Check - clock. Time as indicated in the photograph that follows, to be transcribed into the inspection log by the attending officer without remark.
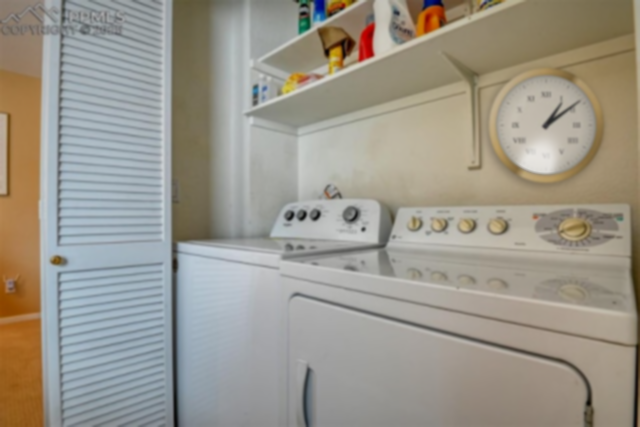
1:09
